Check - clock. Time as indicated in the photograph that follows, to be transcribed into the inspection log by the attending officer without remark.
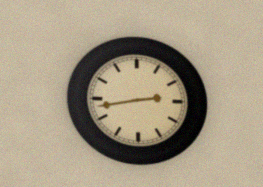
2:43
